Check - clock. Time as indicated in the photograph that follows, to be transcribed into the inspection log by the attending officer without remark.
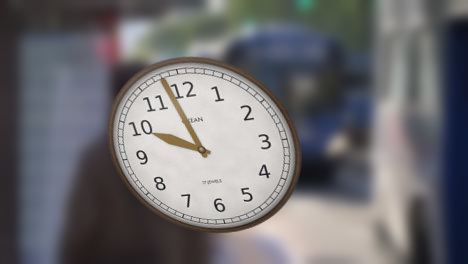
9:58
